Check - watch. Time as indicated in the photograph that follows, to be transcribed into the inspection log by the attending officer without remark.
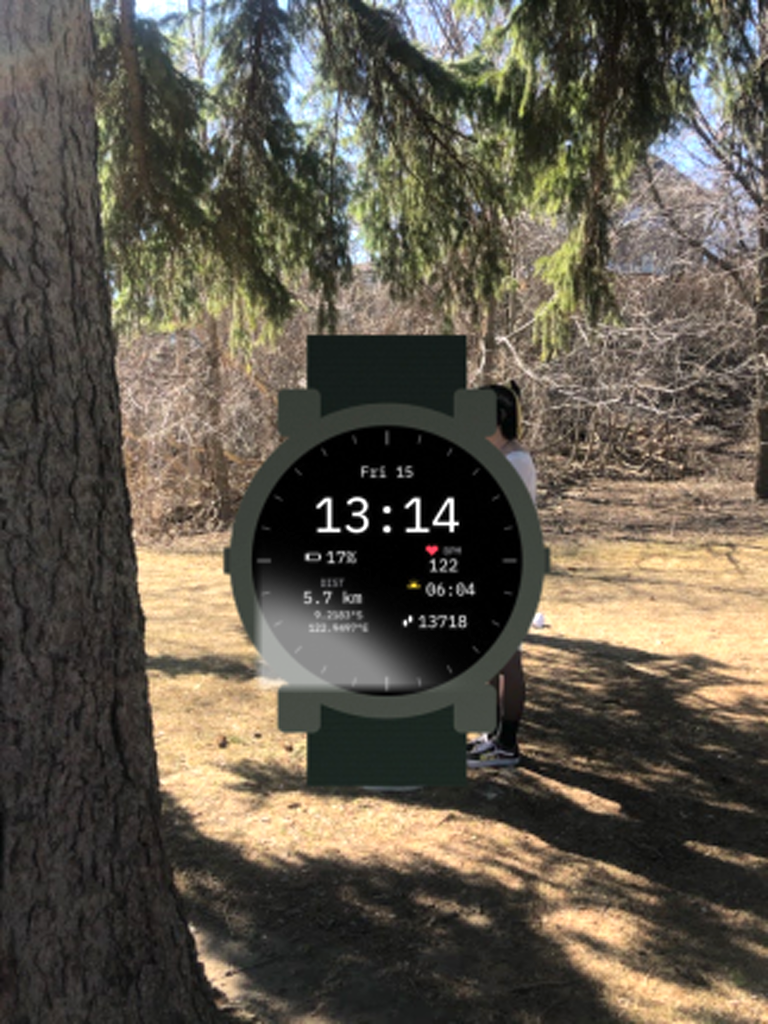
13:14
